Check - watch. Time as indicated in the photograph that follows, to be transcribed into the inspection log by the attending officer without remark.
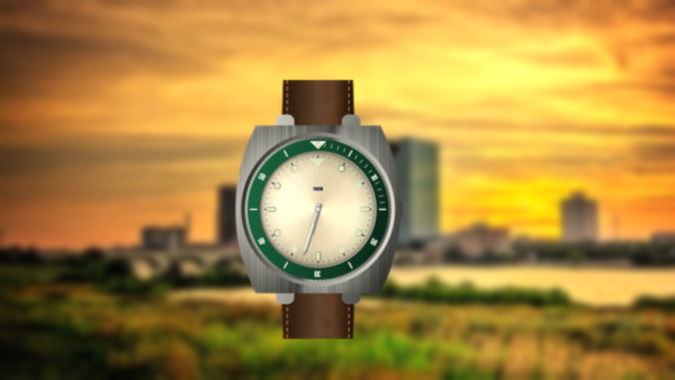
6:33
